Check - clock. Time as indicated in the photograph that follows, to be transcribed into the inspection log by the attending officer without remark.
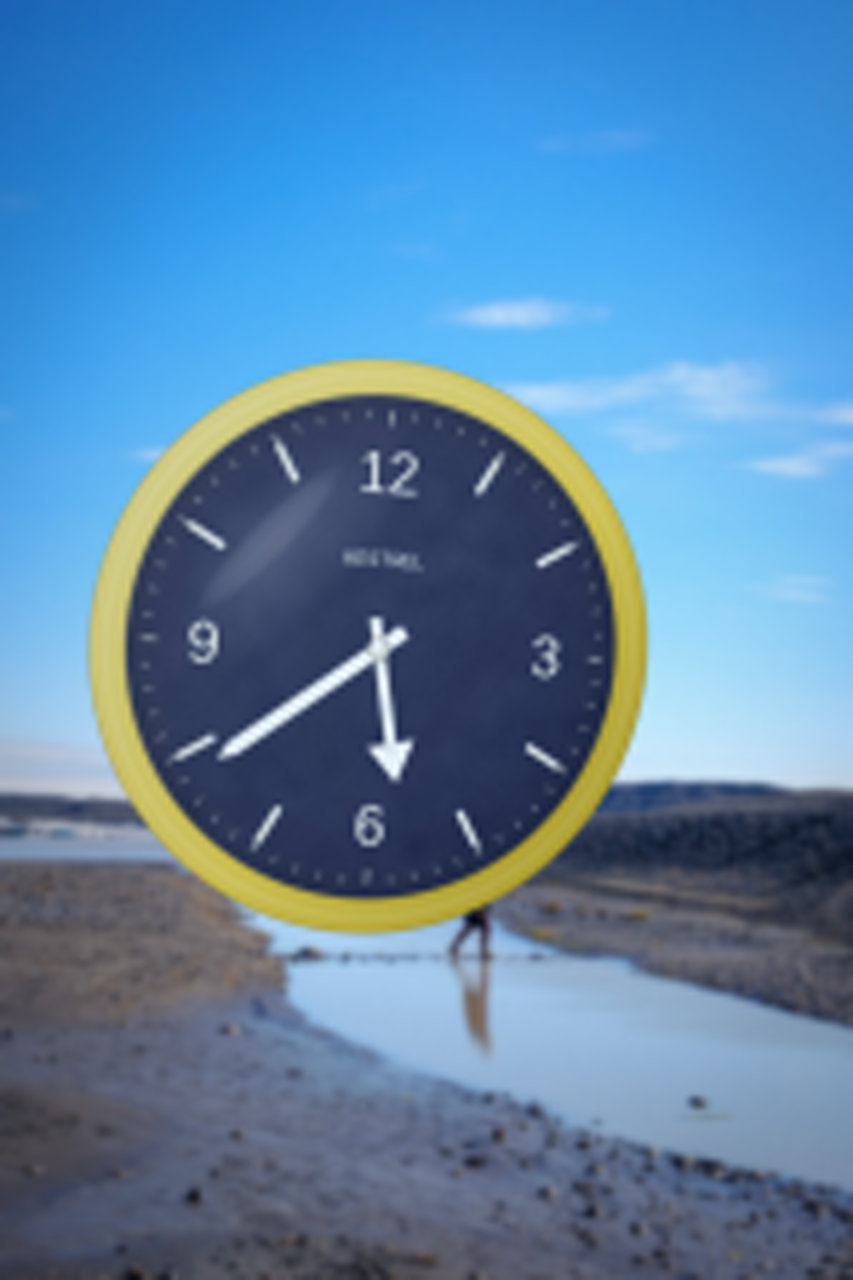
5:39
